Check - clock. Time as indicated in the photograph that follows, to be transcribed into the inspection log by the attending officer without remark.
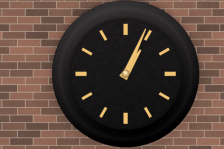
1:04
